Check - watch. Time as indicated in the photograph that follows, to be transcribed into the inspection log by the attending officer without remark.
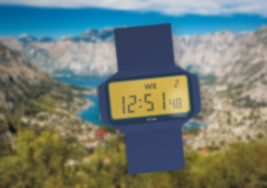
12:51:48
